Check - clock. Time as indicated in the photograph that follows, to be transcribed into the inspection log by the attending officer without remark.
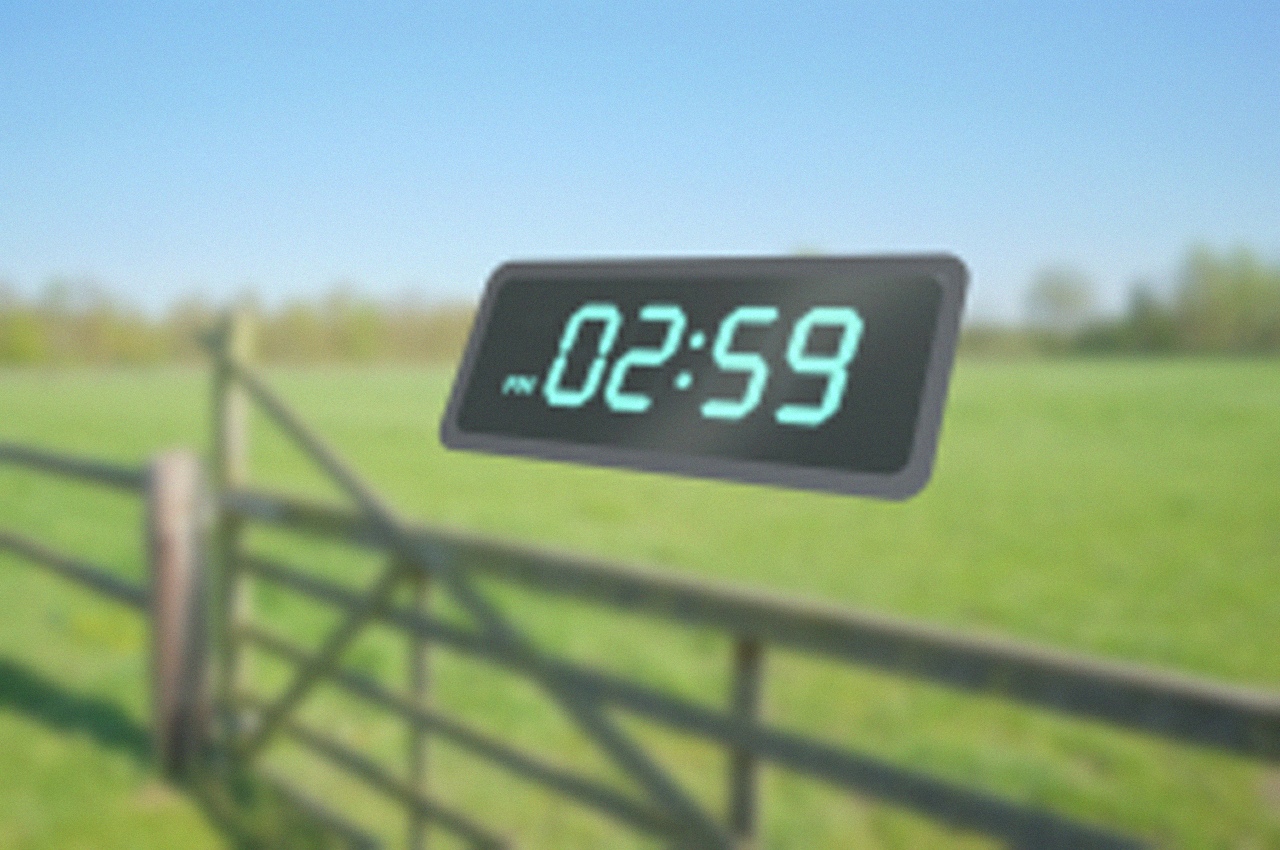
2:59
